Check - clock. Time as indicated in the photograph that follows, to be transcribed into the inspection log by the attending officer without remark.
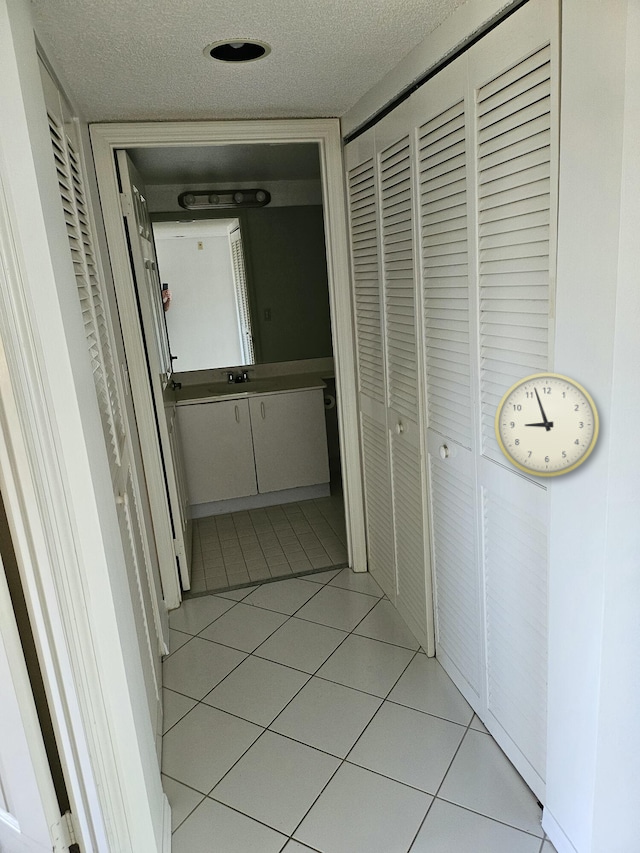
8:57
